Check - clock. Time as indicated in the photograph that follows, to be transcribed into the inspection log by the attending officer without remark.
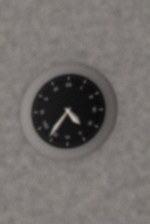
4:36
